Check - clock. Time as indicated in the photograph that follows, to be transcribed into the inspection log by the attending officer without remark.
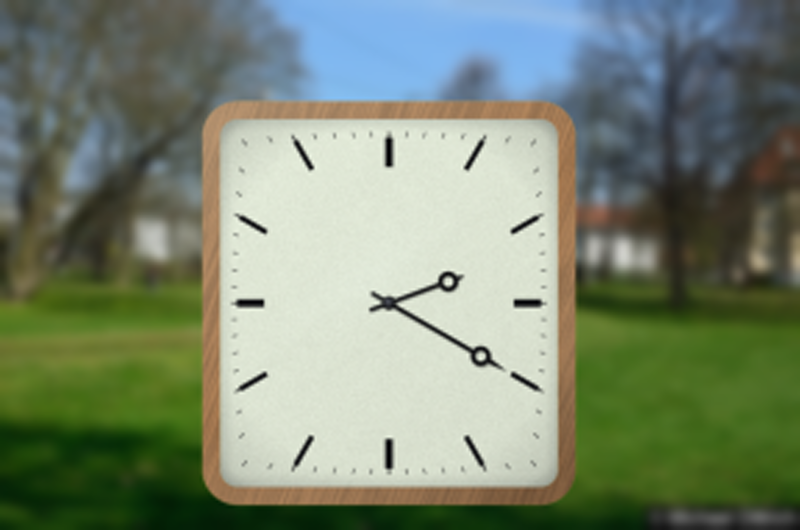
2:20
